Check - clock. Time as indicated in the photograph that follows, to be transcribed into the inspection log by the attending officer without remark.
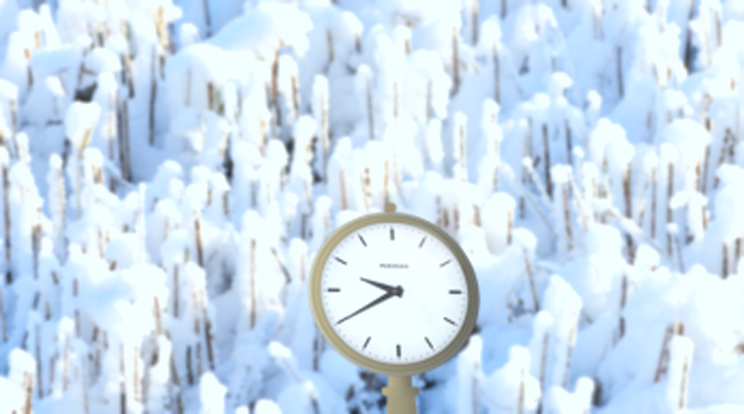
9:40
